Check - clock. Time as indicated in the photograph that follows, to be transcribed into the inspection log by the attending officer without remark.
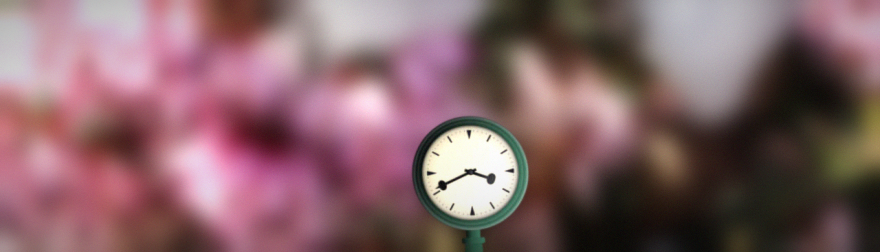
3:41
